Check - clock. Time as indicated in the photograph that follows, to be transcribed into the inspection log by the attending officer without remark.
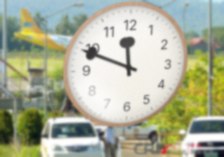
11:49
